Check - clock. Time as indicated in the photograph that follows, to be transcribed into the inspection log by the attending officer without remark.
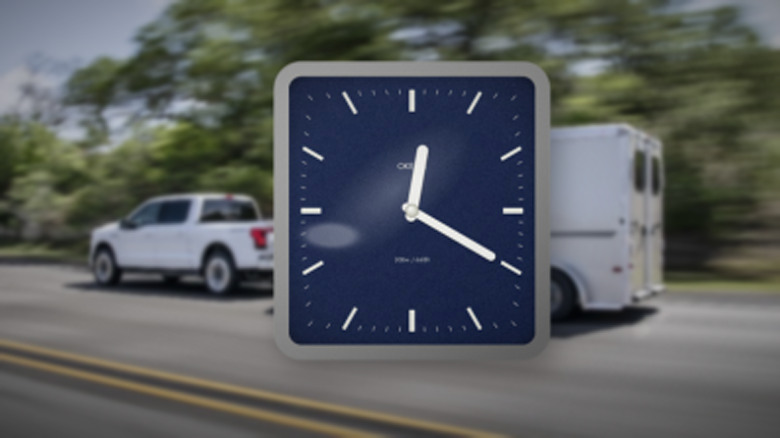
12:20
